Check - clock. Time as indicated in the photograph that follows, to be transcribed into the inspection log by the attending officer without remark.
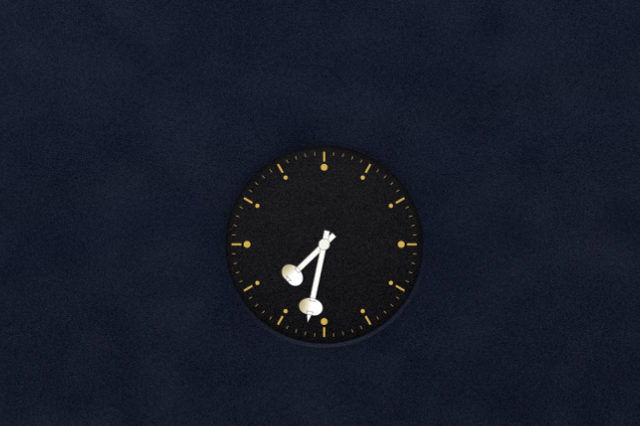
7:32
